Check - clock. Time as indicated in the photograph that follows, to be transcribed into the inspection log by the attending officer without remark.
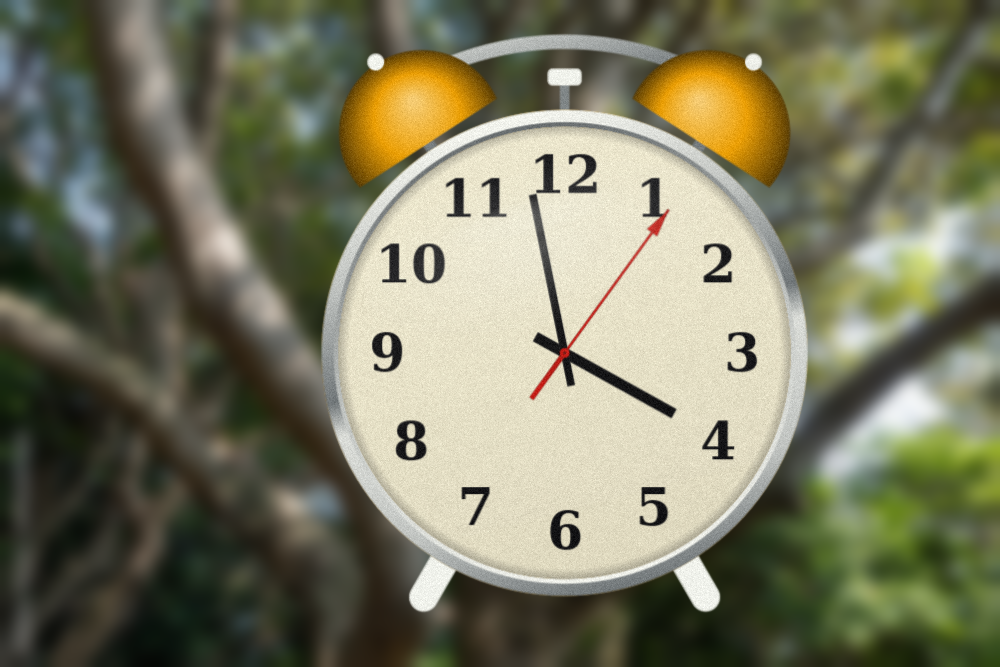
3:58:06
